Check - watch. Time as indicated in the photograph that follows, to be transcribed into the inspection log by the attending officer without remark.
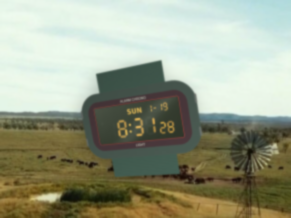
8:31:28
